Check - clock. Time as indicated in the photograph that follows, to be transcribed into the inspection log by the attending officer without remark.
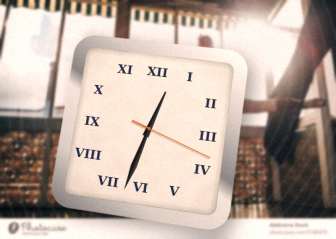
12:32:18
